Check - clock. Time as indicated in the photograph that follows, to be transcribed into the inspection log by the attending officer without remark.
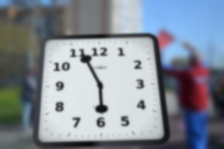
5:56
